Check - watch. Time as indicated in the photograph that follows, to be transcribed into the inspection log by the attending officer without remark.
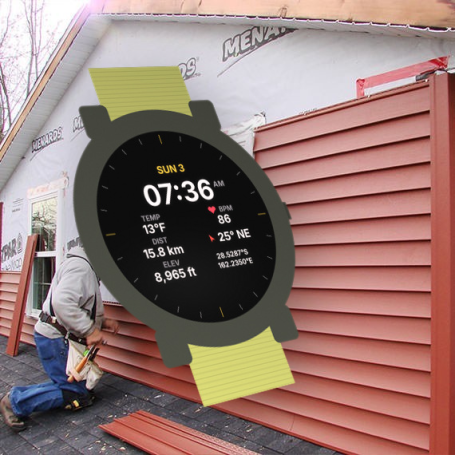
7:36
